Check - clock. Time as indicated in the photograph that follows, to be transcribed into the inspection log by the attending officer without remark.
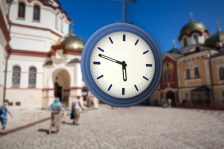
5:48
